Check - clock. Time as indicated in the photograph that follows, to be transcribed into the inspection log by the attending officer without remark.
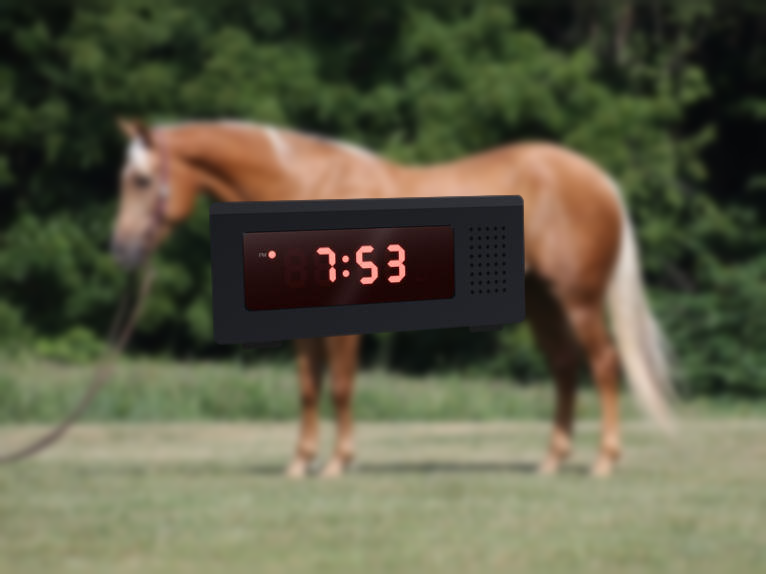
7:53
